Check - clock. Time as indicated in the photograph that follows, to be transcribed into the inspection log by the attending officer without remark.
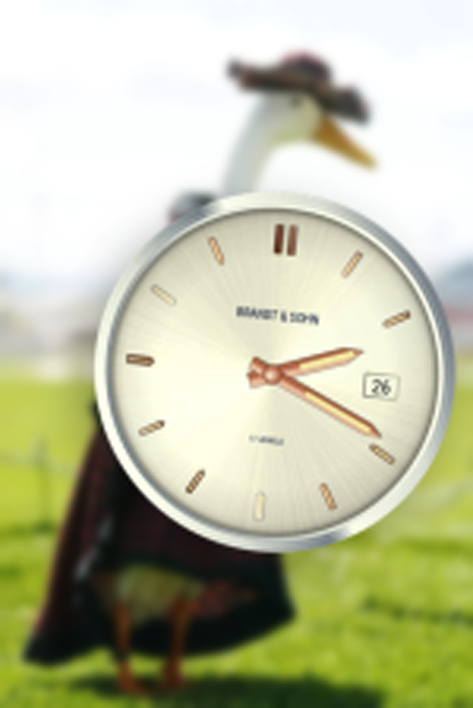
2:19
